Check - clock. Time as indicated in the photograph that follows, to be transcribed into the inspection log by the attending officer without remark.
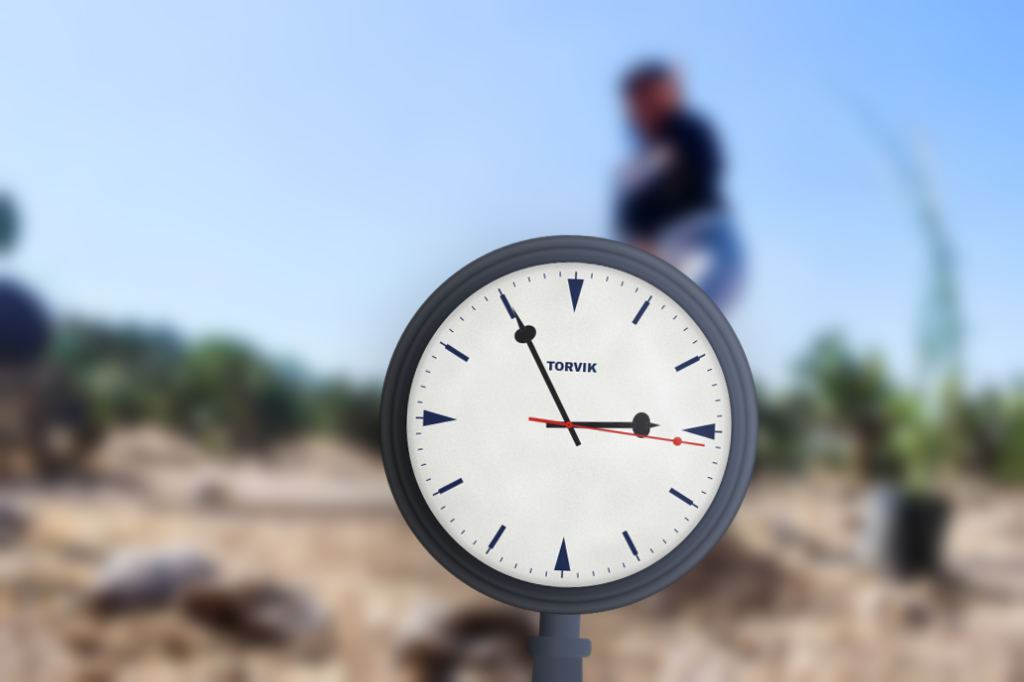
2:55:16
